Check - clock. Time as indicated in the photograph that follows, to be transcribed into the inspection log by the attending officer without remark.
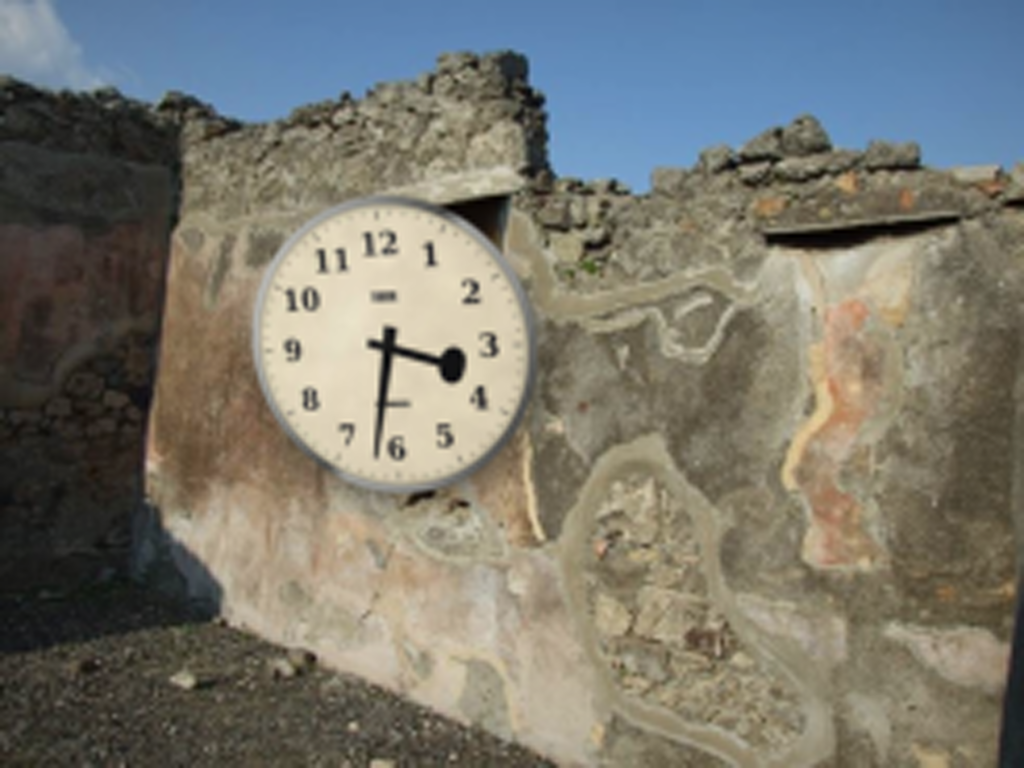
3:32
